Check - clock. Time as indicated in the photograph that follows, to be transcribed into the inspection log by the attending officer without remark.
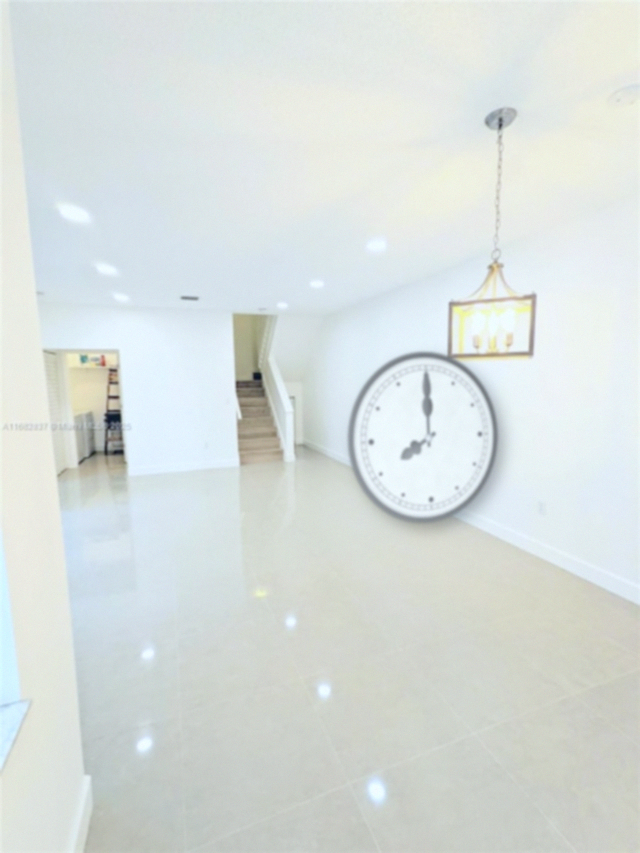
8:00
